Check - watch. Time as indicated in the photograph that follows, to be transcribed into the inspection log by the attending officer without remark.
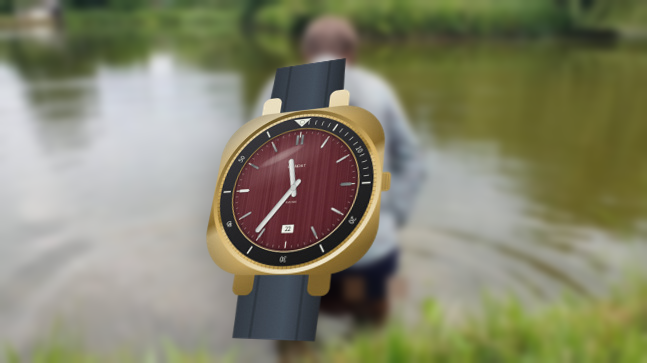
11:36
